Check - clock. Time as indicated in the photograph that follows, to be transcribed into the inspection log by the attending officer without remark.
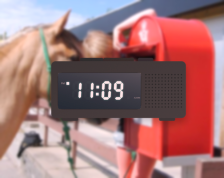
11:09
